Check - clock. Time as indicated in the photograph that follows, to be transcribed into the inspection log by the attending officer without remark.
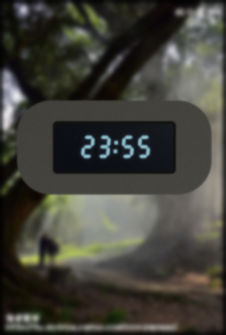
23:55
